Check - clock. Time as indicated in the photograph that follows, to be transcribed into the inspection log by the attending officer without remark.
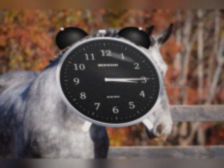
3:15
